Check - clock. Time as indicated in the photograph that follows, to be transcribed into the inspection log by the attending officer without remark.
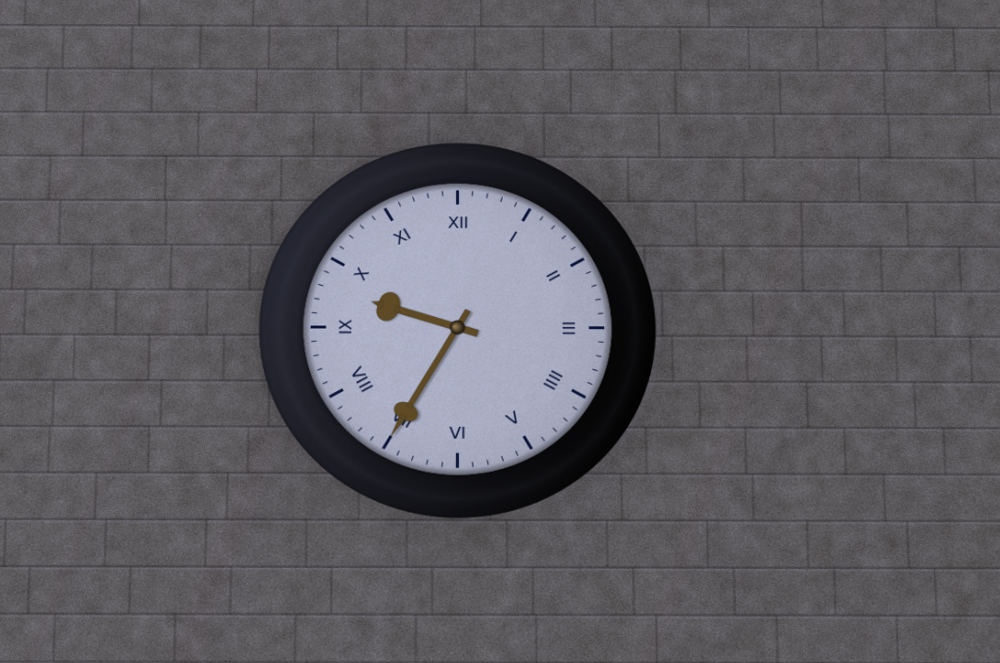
9:35
